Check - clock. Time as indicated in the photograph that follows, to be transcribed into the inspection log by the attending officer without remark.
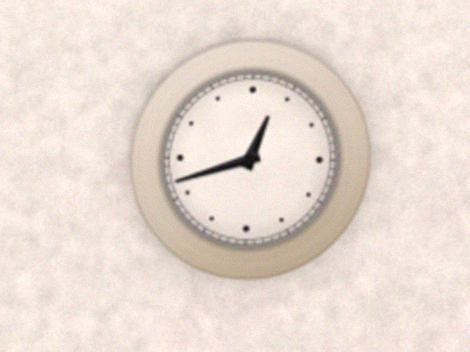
12:42
